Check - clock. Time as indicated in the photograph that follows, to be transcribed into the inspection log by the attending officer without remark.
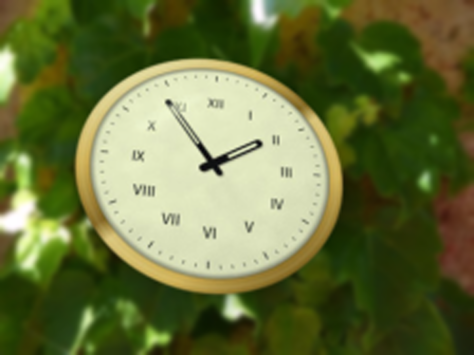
1:54
